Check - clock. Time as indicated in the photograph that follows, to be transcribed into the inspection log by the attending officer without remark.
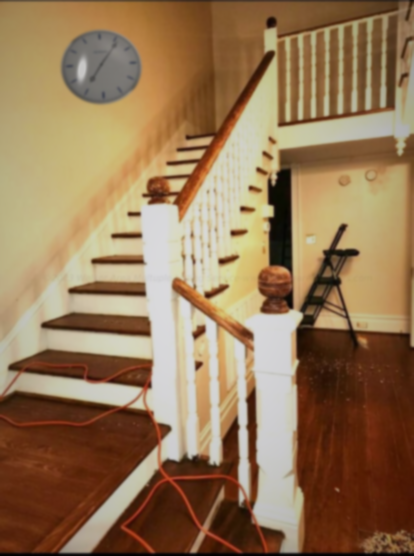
7:06
